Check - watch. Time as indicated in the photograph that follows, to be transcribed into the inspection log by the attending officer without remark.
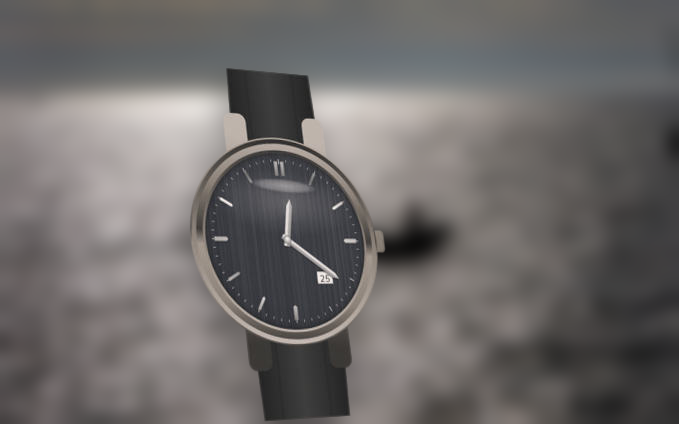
12:21
